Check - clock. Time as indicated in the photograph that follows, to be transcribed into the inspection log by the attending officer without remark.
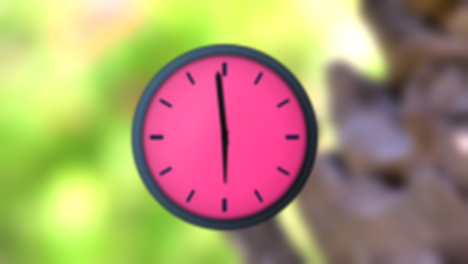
5:59
